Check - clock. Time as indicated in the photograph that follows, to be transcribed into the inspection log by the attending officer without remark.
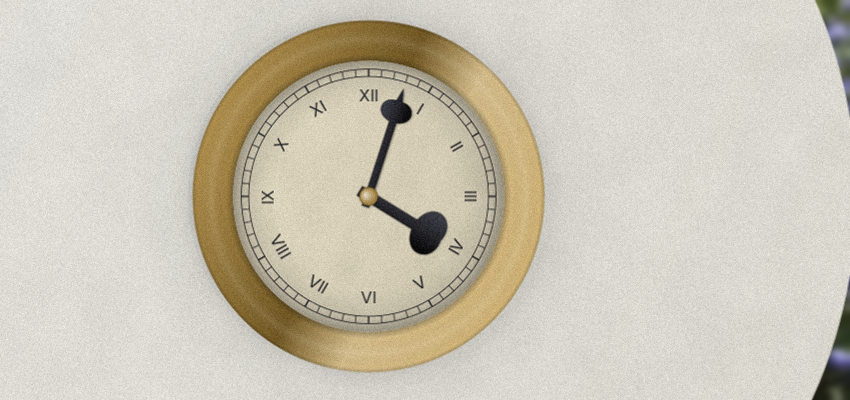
4:03
